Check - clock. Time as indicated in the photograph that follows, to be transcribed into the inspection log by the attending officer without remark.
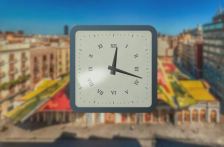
12:18
